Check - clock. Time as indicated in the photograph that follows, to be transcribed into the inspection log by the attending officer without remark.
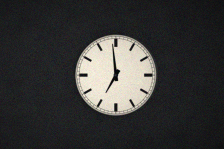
6:59
